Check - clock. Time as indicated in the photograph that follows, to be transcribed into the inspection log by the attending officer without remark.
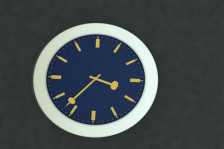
3:37
